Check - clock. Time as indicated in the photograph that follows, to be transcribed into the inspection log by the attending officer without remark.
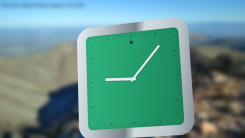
9:07
